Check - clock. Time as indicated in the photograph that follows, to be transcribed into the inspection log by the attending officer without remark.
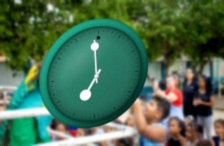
6:59
